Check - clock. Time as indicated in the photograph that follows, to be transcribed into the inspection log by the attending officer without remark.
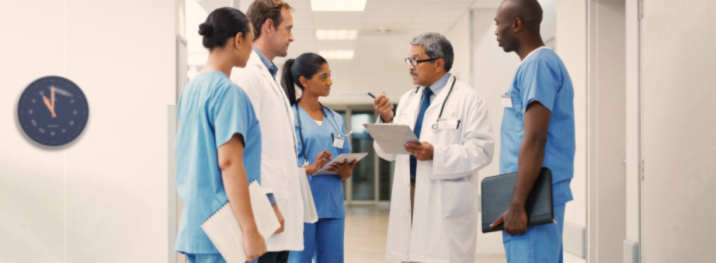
11:00
